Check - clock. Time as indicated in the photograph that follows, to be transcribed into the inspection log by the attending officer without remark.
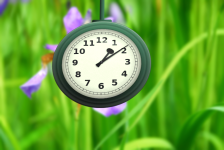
1:09
